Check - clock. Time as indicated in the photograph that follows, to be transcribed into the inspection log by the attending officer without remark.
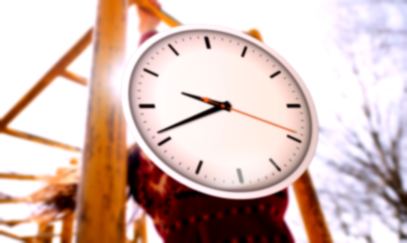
9:41:19
